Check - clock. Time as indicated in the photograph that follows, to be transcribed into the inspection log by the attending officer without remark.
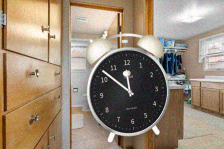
11:52
